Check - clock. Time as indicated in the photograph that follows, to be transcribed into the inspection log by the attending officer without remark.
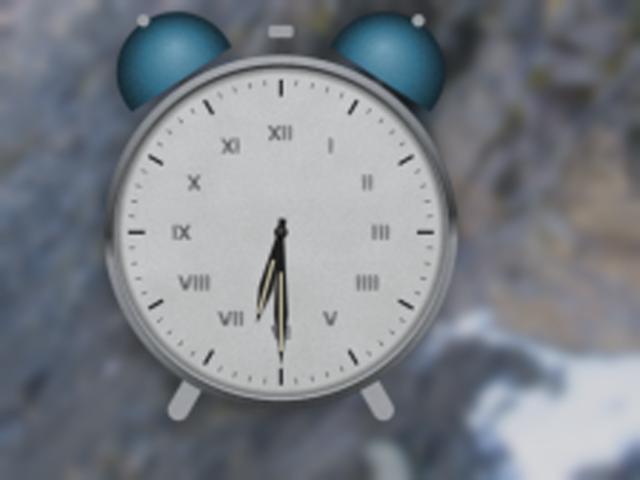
6:30
